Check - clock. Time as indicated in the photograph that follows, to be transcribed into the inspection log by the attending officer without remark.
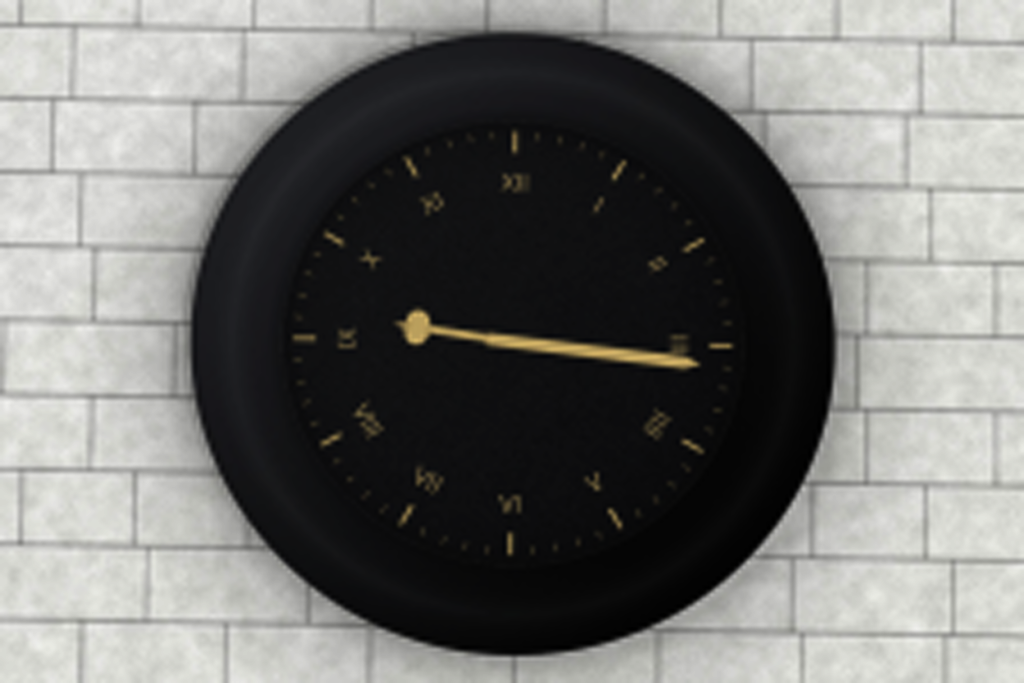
9:16
